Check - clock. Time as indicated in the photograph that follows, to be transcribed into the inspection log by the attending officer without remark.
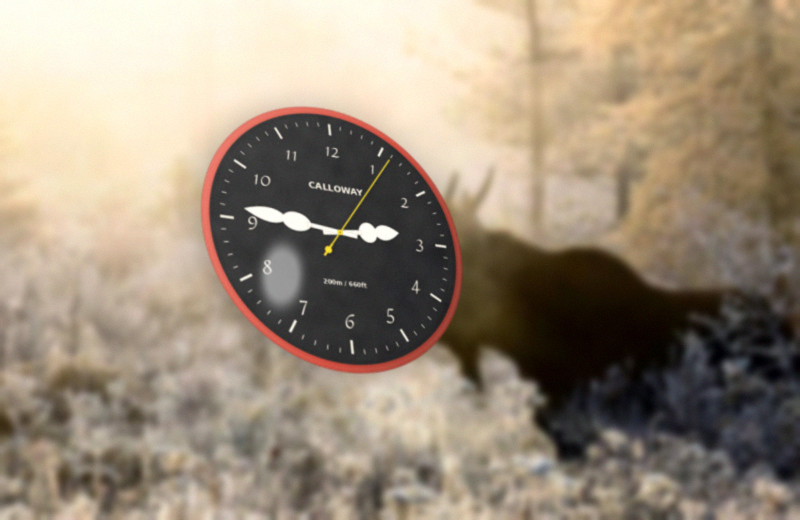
2:46:06
